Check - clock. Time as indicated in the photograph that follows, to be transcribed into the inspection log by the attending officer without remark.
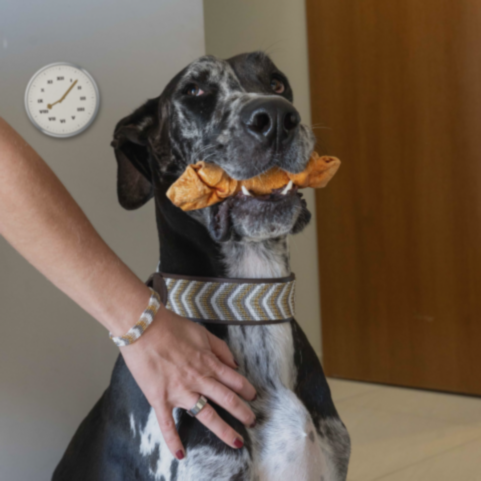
8:07
